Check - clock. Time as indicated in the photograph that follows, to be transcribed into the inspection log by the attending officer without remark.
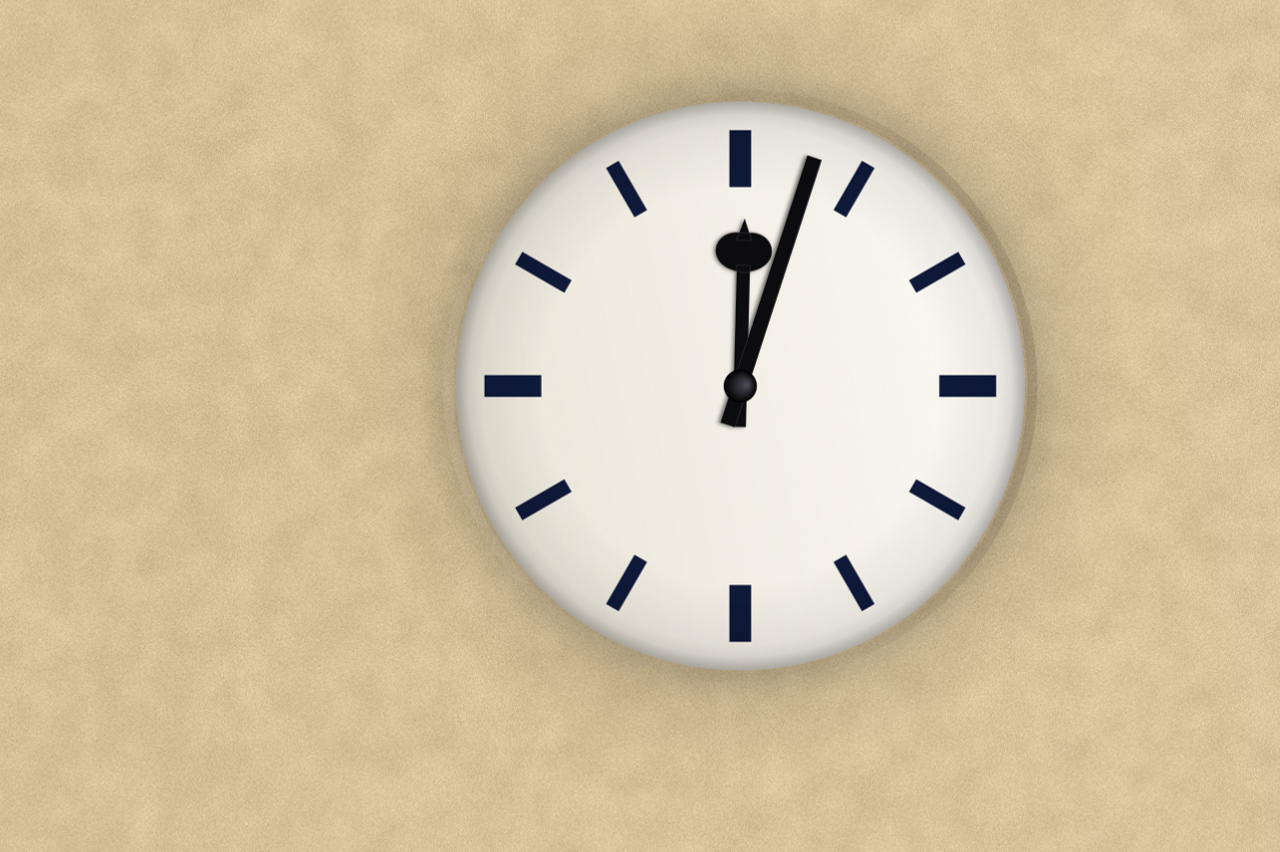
12:03
